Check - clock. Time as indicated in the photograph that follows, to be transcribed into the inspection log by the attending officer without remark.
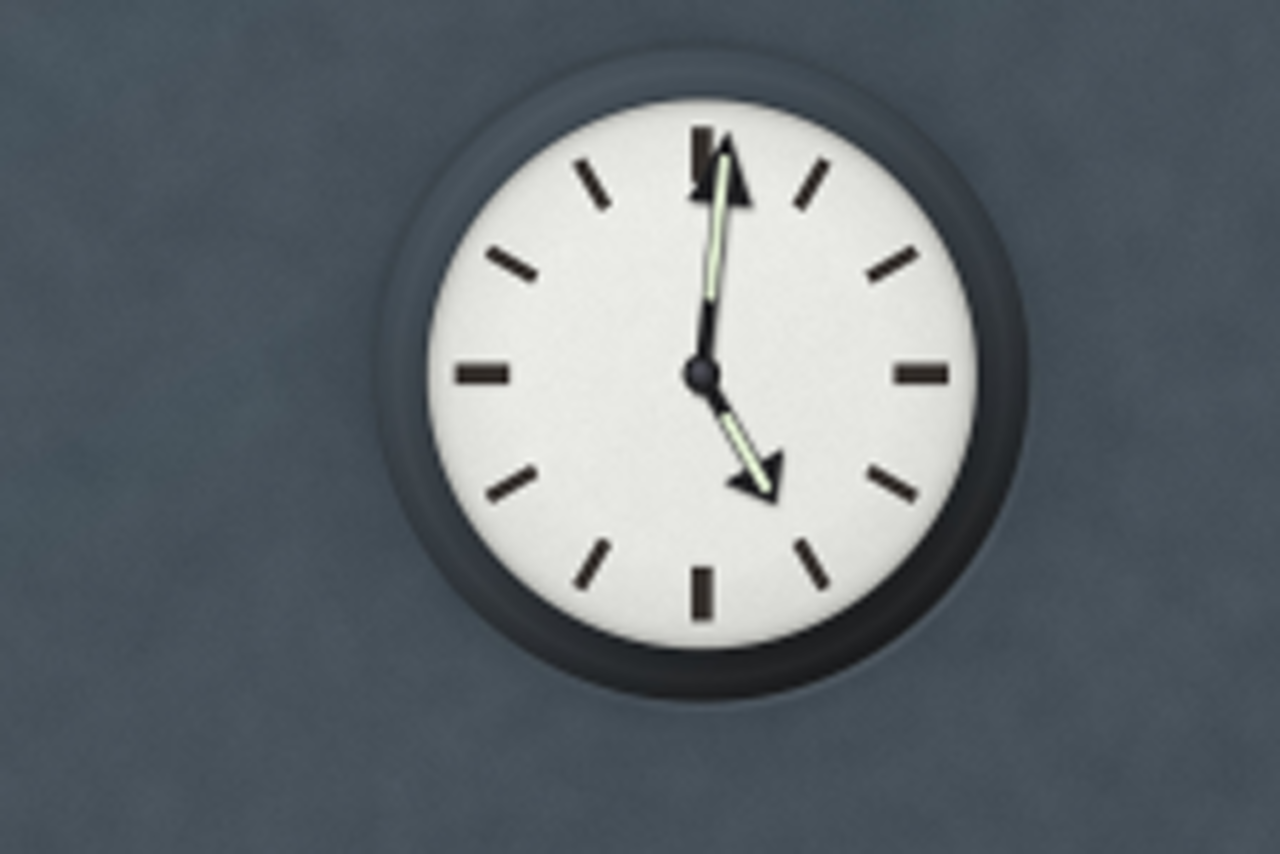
5:01
